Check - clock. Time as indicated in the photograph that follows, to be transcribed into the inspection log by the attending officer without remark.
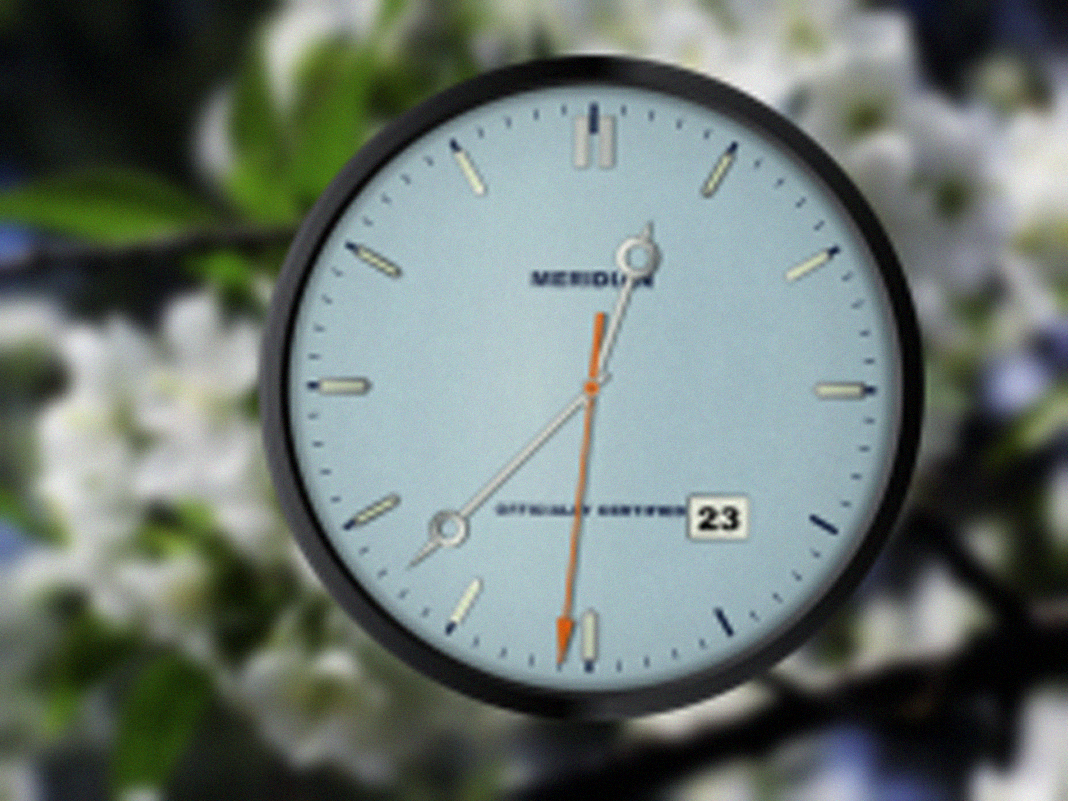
12:37:31
